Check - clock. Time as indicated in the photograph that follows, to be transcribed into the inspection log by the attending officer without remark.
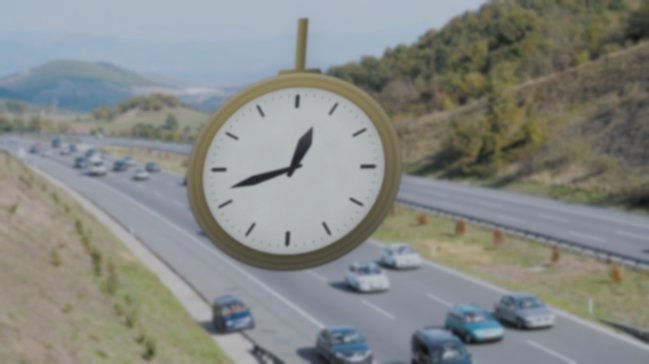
12:42
